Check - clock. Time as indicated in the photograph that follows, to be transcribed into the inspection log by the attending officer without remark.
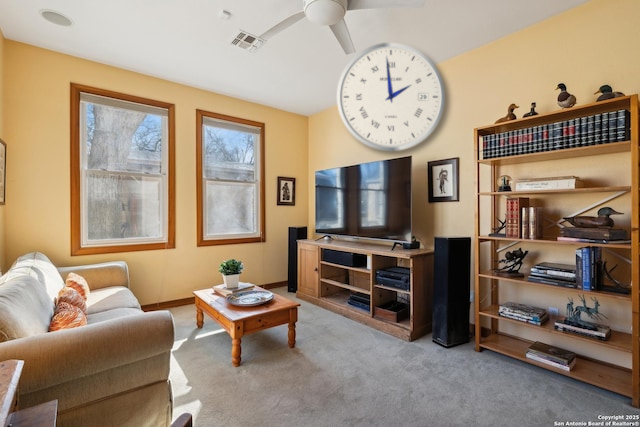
1:59
